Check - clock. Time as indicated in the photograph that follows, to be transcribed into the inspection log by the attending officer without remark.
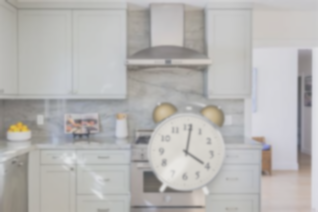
4:01
